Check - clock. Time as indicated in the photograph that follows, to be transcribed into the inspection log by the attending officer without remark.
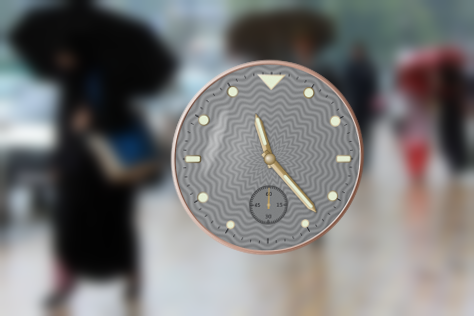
11:23
